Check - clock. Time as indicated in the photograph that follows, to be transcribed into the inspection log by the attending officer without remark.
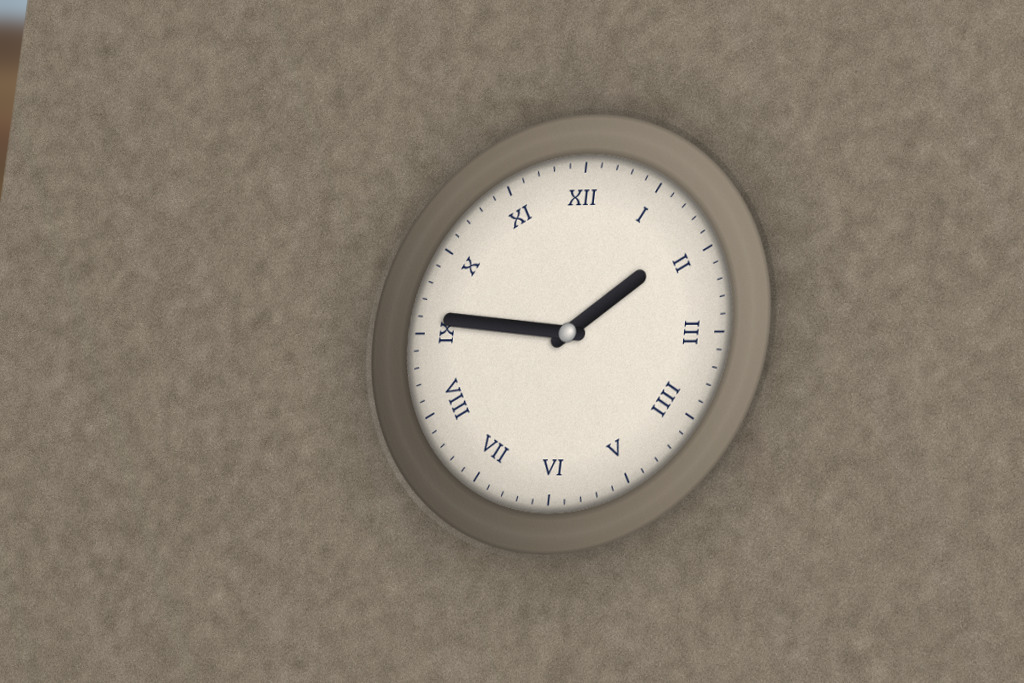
1:46
